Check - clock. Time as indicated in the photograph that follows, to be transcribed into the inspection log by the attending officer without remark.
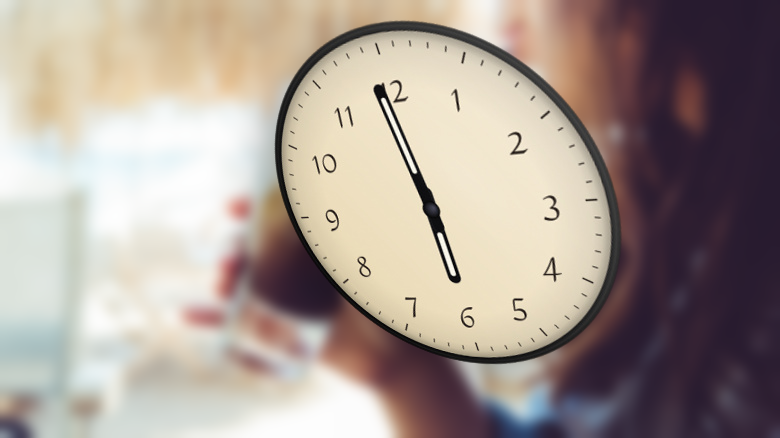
5:59
